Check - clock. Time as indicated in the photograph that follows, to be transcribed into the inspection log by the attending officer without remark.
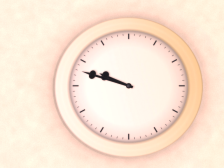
9:48
